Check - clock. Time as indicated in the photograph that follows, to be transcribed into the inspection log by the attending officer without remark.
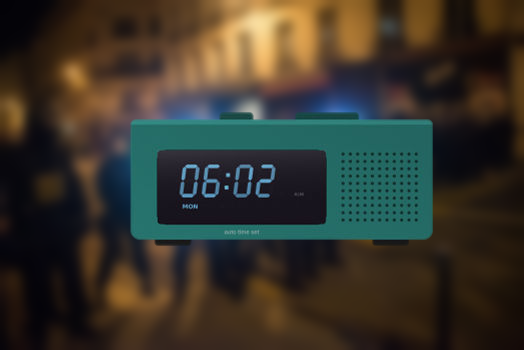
6:02
